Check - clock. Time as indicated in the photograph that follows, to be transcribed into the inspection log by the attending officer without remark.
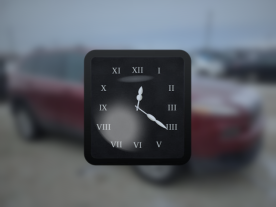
12:21
